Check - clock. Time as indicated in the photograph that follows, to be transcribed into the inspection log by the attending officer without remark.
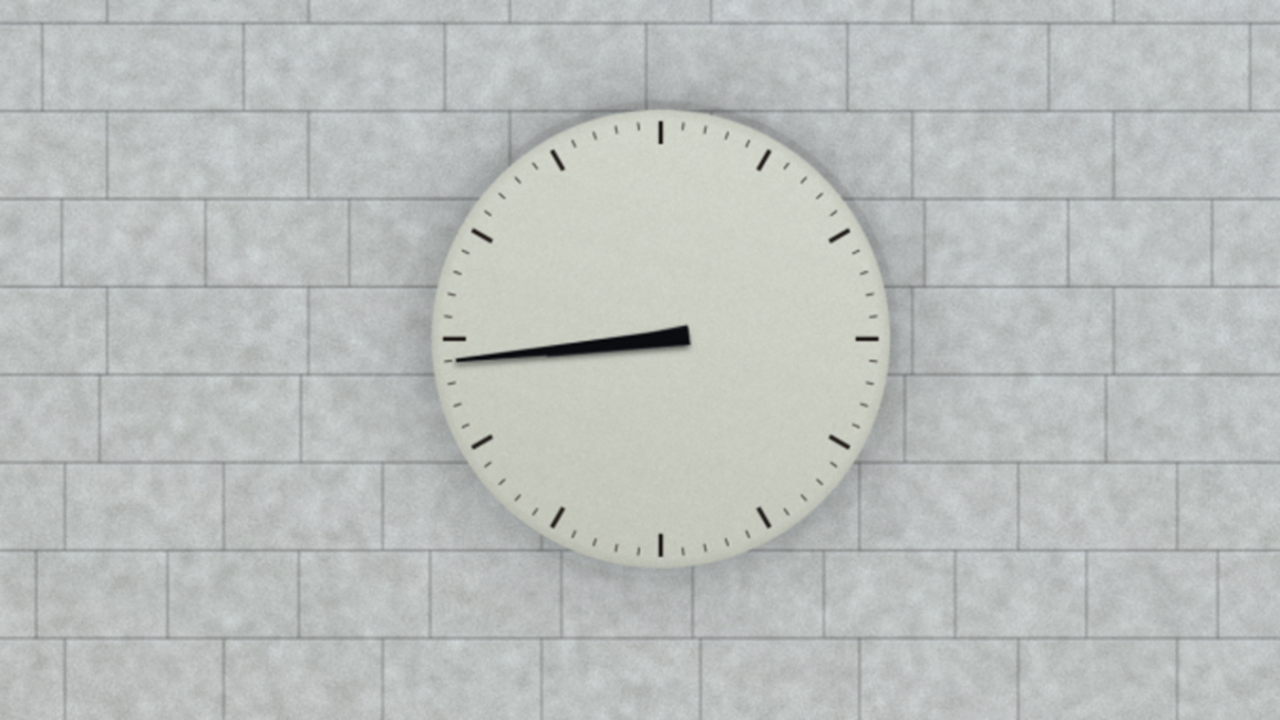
8:44
